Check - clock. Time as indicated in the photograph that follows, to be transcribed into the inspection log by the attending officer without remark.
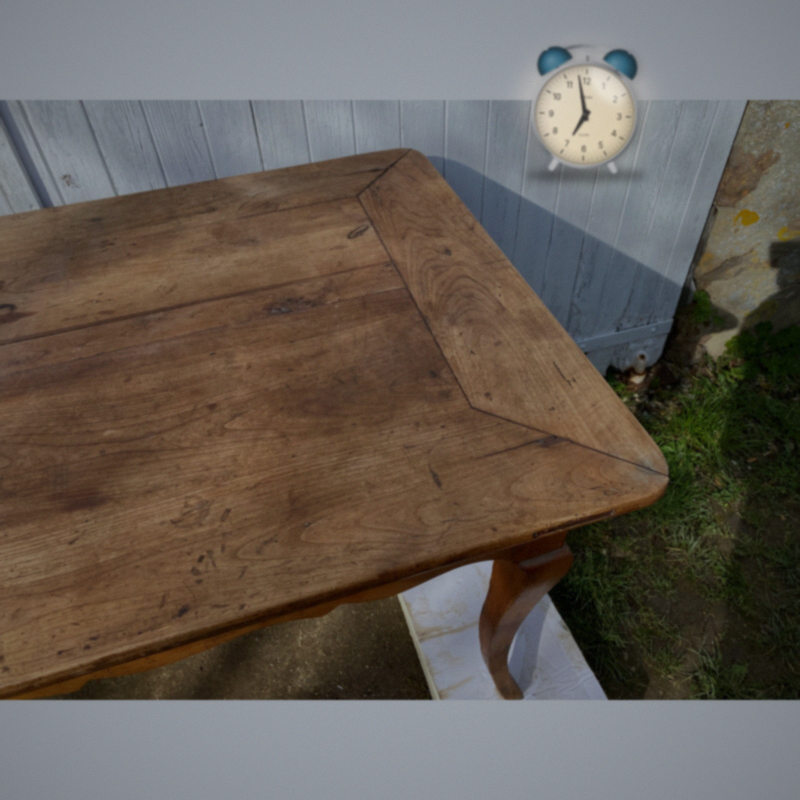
6:58
